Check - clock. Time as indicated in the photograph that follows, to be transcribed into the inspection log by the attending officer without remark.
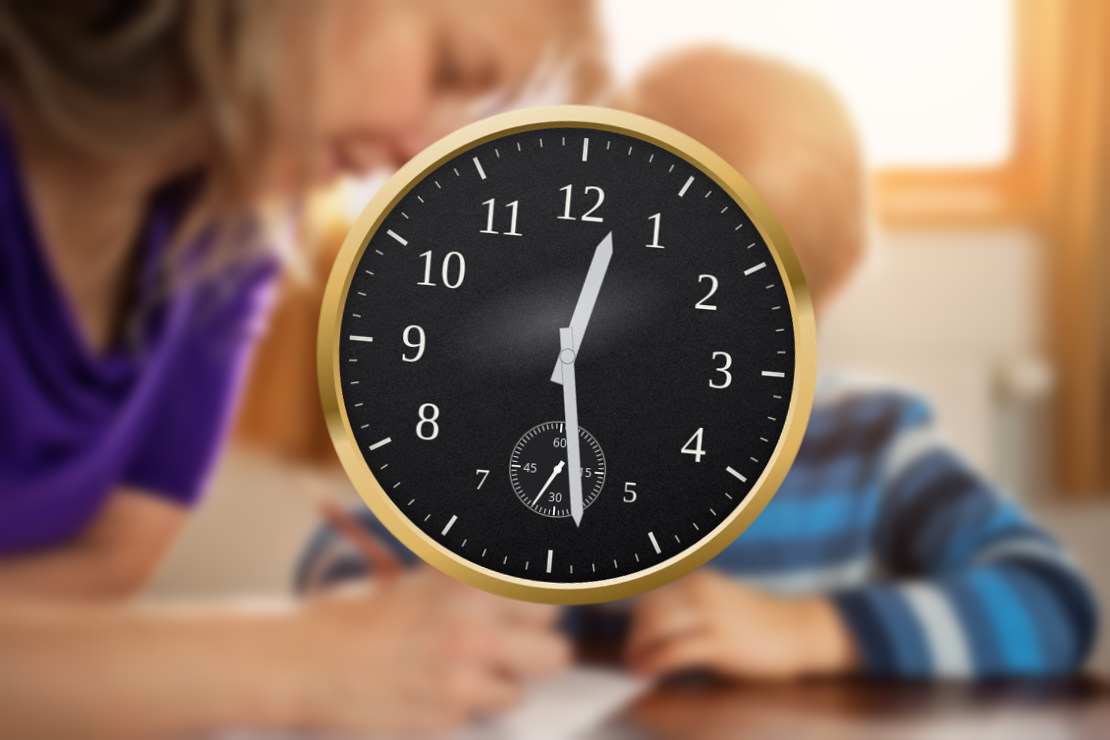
12:28:35
